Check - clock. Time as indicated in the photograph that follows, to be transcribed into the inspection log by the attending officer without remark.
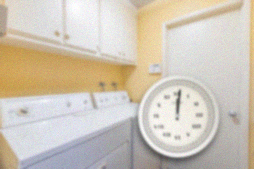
12:01
